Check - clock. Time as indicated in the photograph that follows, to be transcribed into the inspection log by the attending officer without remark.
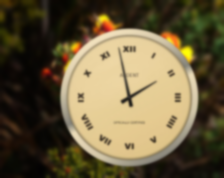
1:58
